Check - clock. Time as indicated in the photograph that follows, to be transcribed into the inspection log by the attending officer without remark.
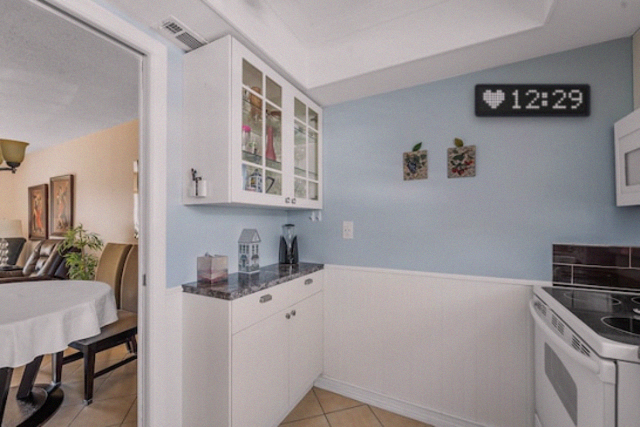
12:29
